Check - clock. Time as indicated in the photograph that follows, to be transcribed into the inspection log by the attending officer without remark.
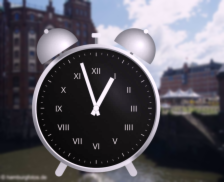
12:57
